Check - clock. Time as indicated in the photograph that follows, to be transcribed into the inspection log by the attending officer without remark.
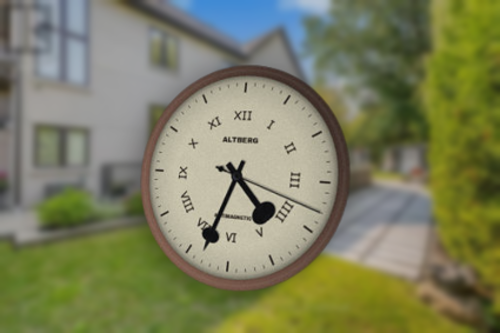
4:33:18
